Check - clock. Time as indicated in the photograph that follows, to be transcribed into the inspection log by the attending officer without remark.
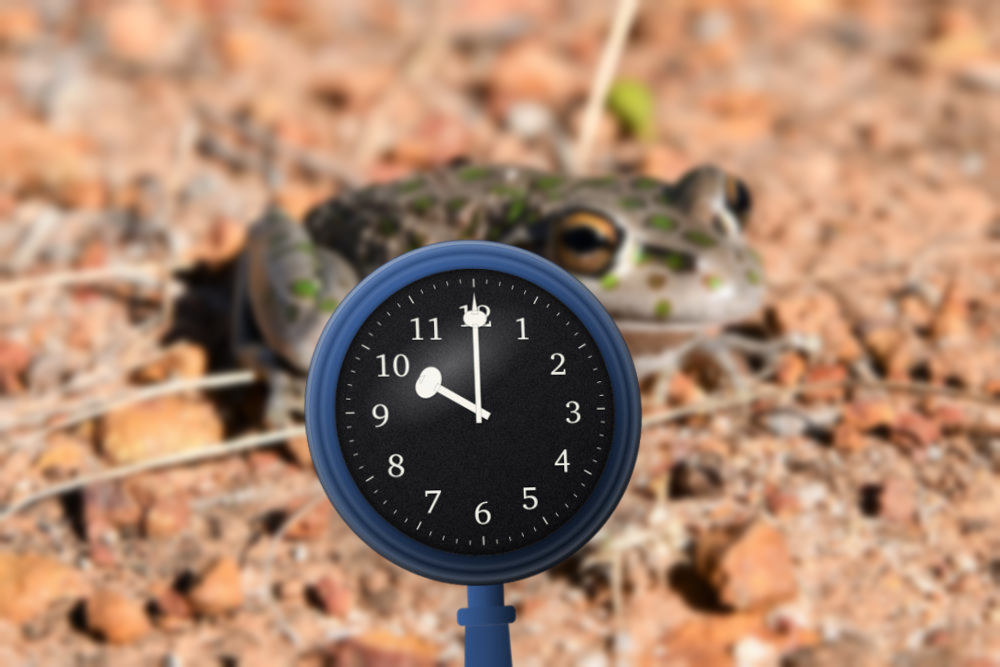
10:00
